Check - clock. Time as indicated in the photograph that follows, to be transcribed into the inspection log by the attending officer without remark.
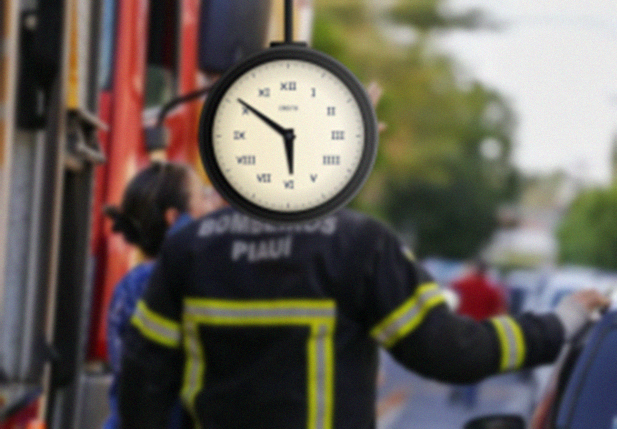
5:51
